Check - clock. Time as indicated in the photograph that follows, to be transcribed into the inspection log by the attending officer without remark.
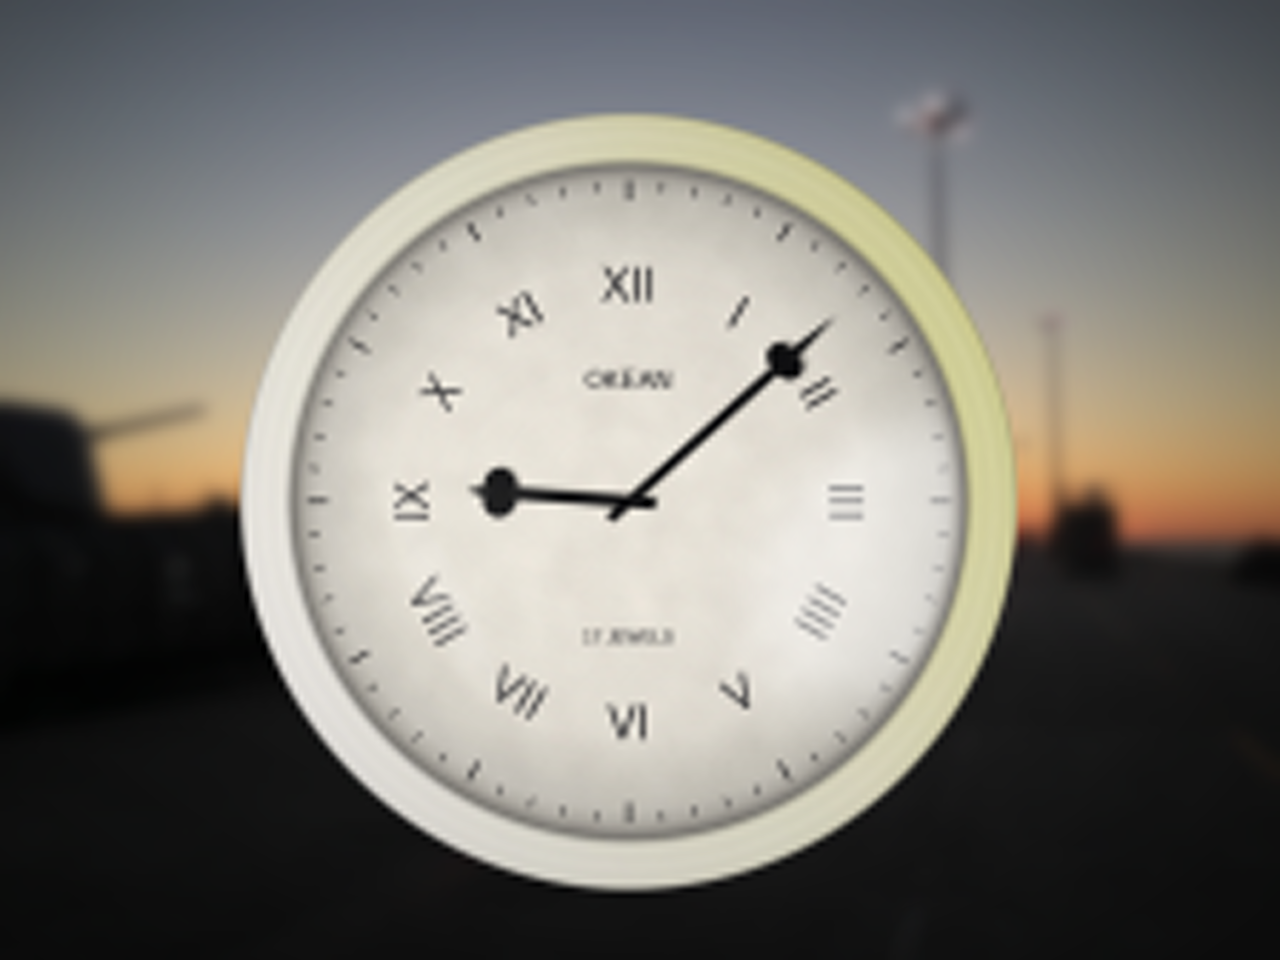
9:08
